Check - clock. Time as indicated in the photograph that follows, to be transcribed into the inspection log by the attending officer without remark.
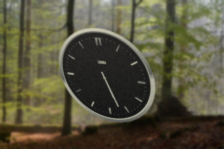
5:27
